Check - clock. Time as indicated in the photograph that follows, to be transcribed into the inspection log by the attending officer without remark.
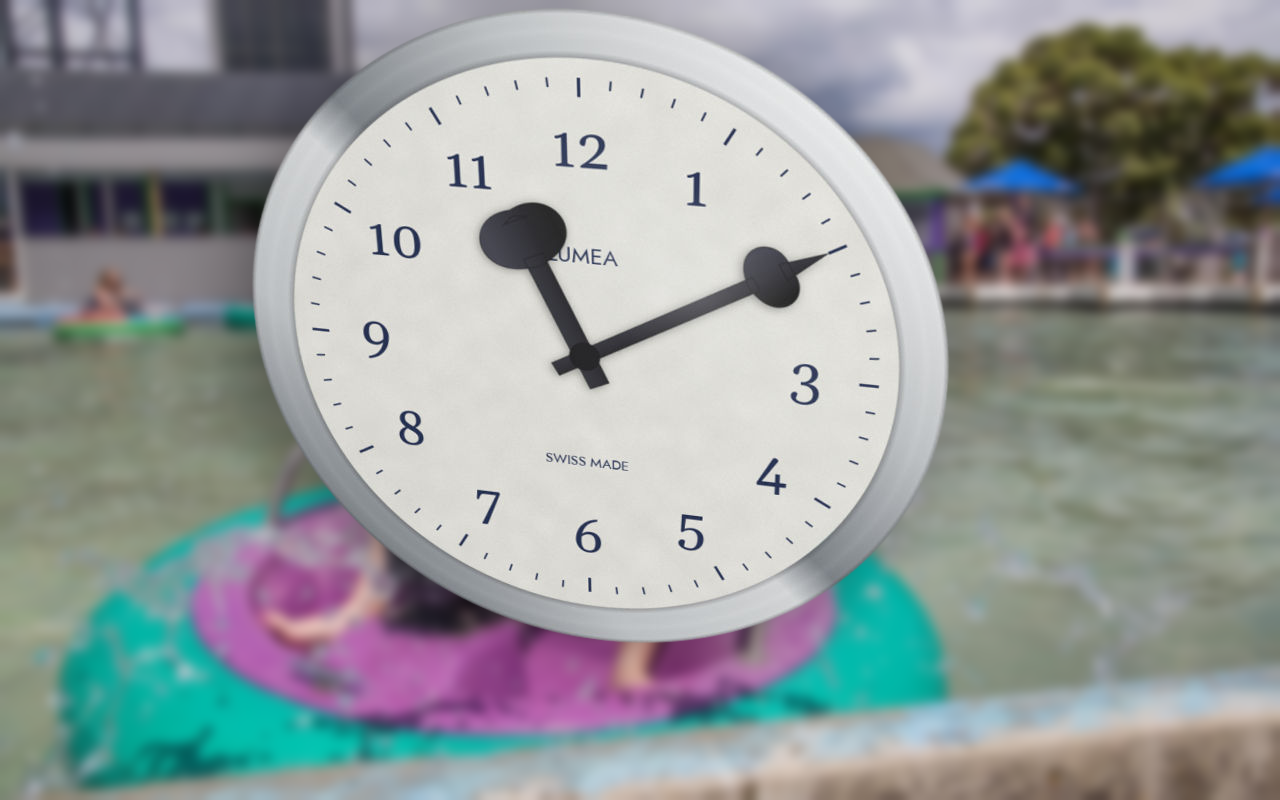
11:10
